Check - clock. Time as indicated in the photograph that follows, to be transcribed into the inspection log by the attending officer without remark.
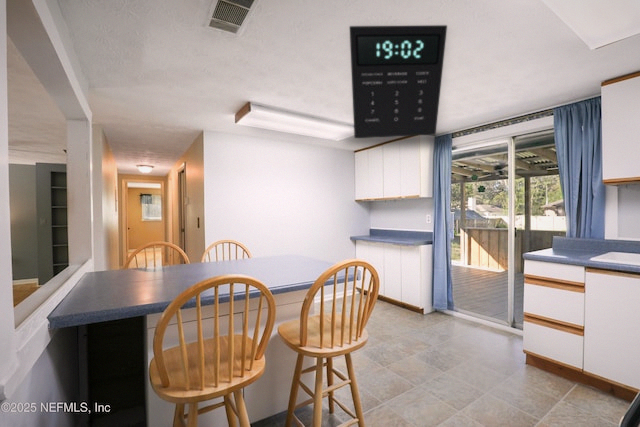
19:02
